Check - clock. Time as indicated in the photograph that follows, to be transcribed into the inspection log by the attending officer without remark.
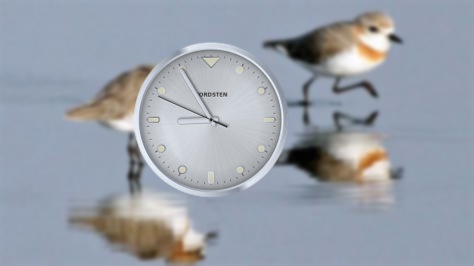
8:54:49
